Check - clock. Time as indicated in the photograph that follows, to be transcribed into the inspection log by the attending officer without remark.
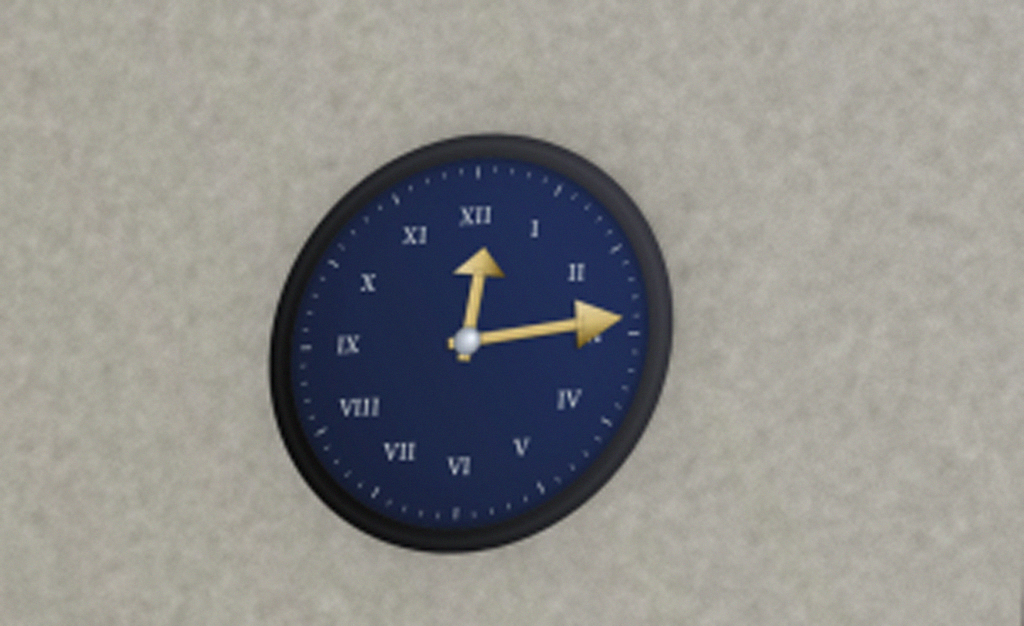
12:14
